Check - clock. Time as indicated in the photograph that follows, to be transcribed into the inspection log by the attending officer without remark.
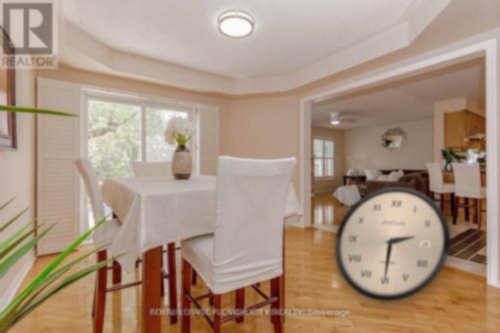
2:30
